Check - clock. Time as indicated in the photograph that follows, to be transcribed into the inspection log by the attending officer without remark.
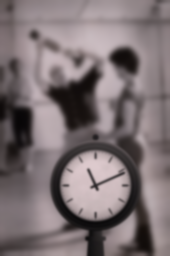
11:11
